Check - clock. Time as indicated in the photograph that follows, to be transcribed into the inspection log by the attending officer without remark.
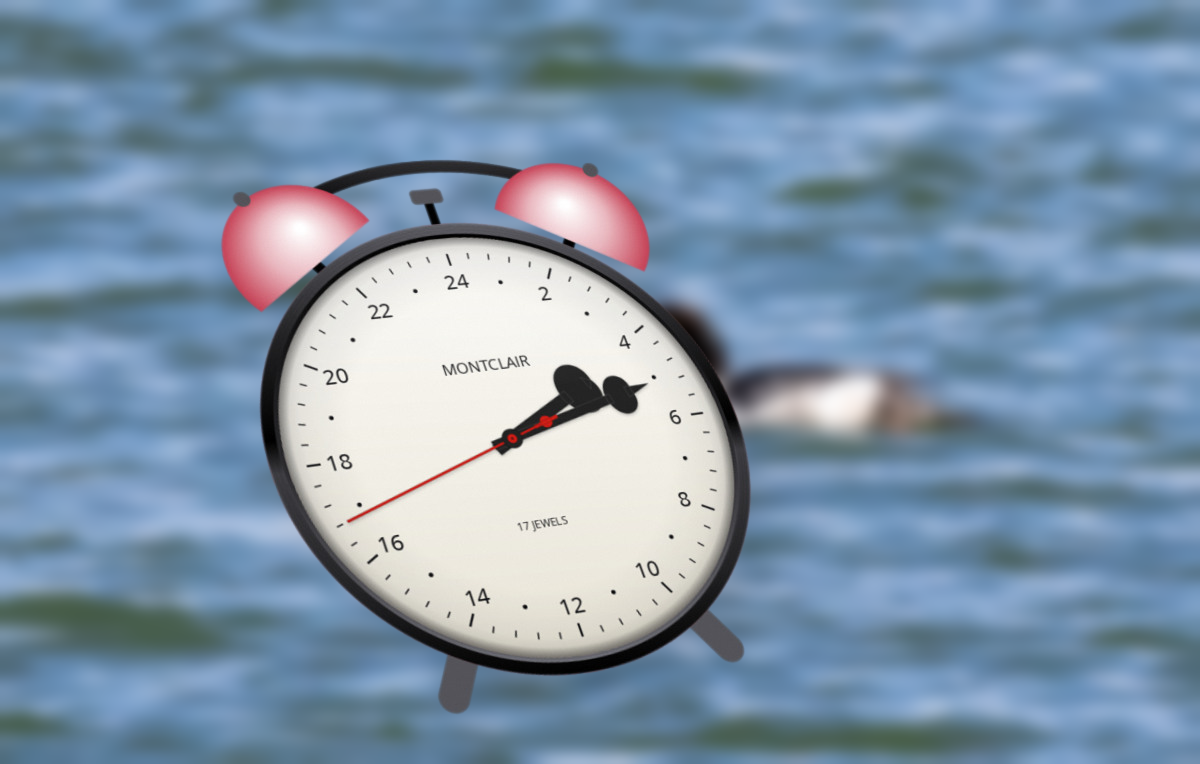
4:12:42
